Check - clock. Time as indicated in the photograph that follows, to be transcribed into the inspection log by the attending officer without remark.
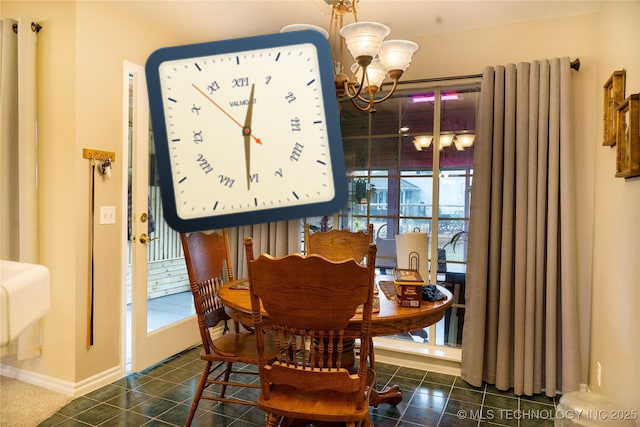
12:30:53
